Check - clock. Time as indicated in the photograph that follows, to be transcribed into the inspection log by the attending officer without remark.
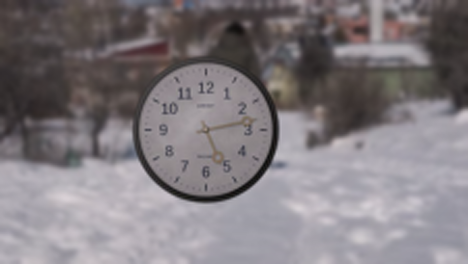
5:13
